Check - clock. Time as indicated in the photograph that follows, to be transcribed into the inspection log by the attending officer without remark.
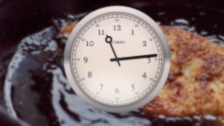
11:14
